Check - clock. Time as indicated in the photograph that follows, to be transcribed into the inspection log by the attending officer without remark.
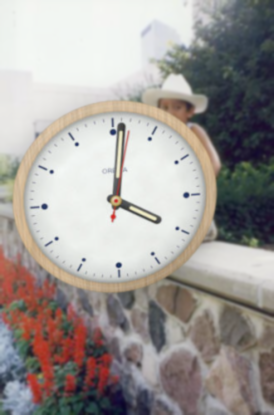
4:01:02
